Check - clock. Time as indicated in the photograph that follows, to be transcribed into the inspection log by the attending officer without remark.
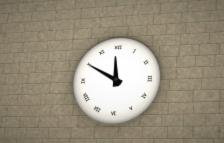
11:50
